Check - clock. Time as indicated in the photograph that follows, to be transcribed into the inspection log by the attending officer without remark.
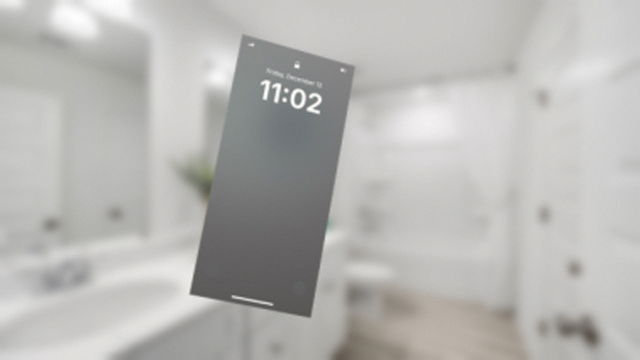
11:02
